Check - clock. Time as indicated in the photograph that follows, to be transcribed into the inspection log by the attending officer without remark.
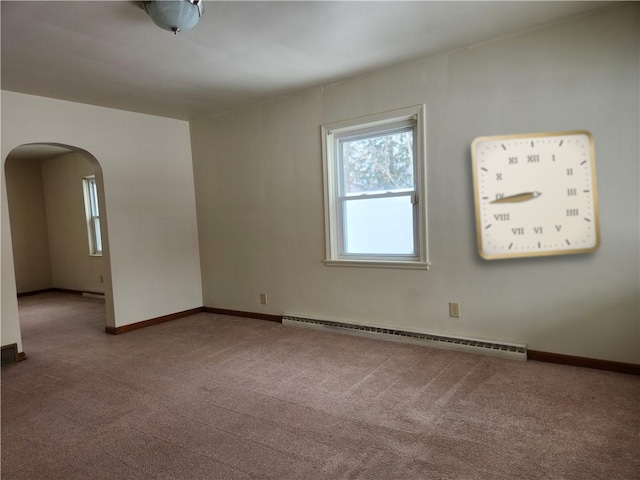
8:44
